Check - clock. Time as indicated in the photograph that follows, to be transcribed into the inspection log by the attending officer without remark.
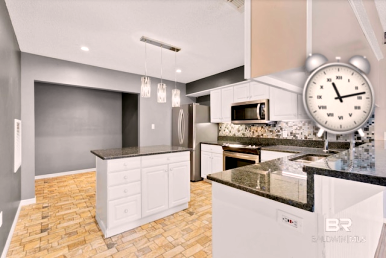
11:13
